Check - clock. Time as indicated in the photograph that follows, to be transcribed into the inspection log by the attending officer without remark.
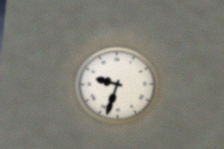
9:33
